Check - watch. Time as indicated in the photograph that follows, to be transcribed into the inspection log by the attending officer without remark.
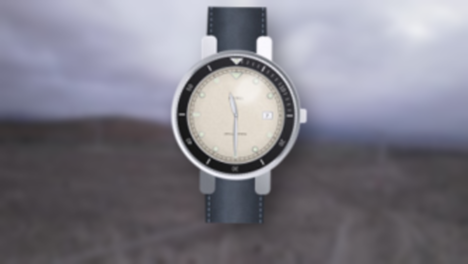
11:30
